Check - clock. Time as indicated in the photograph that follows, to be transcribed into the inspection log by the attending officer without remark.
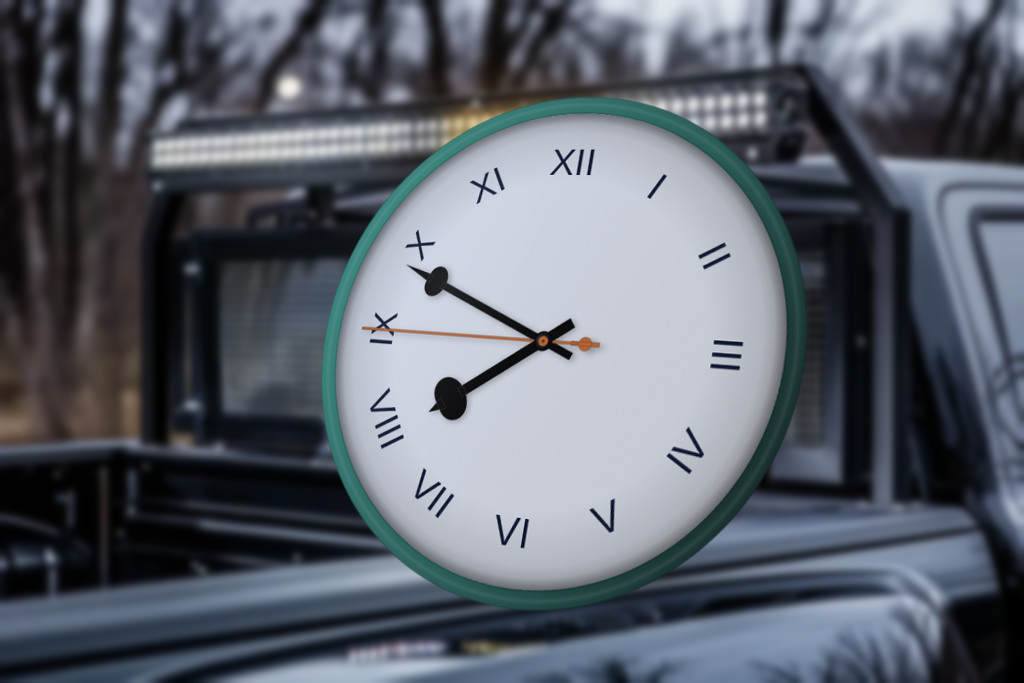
7:48:45
